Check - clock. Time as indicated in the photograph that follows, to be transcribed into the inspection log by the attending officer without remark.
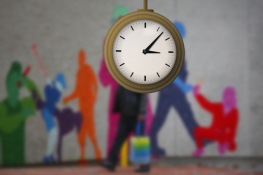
3:07
